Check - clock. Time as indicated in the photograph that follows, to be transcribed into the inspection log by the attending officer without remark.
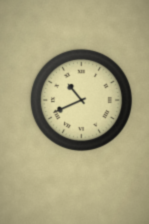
10:41
